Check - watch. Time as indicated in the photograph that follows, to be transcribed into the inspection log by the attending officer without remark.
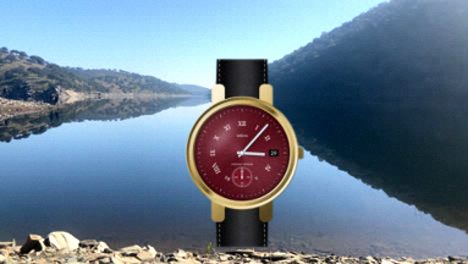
3:07
